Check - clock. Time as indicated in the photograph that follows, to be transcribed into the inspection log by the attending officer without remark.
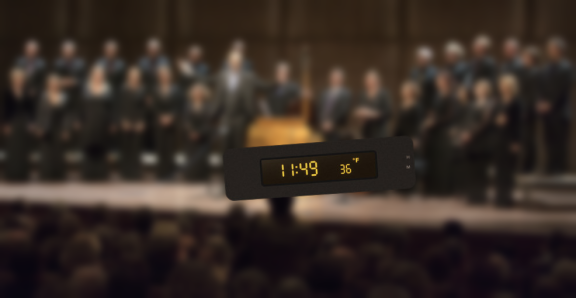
11:49
